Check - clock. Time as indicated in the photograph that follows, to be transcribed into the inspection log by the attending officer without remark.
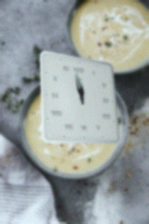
11:58
